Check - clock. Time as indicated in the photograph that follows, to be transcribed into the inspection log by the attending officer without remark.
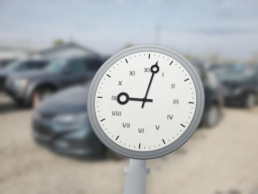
9:02
